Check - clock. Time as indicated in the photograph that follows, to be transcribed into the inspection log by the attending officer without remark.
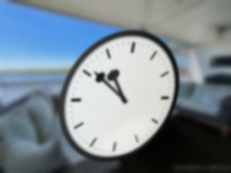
10:51
